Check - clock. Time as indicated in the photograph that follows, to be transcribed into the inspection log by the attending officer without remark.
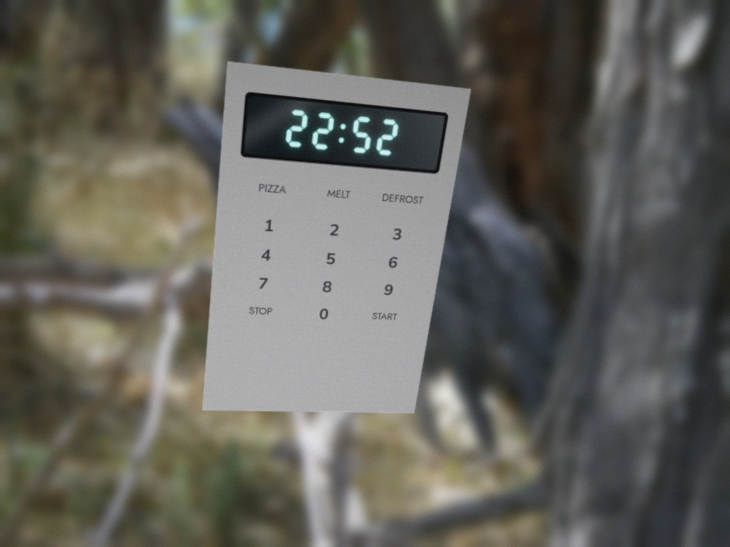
22:52
